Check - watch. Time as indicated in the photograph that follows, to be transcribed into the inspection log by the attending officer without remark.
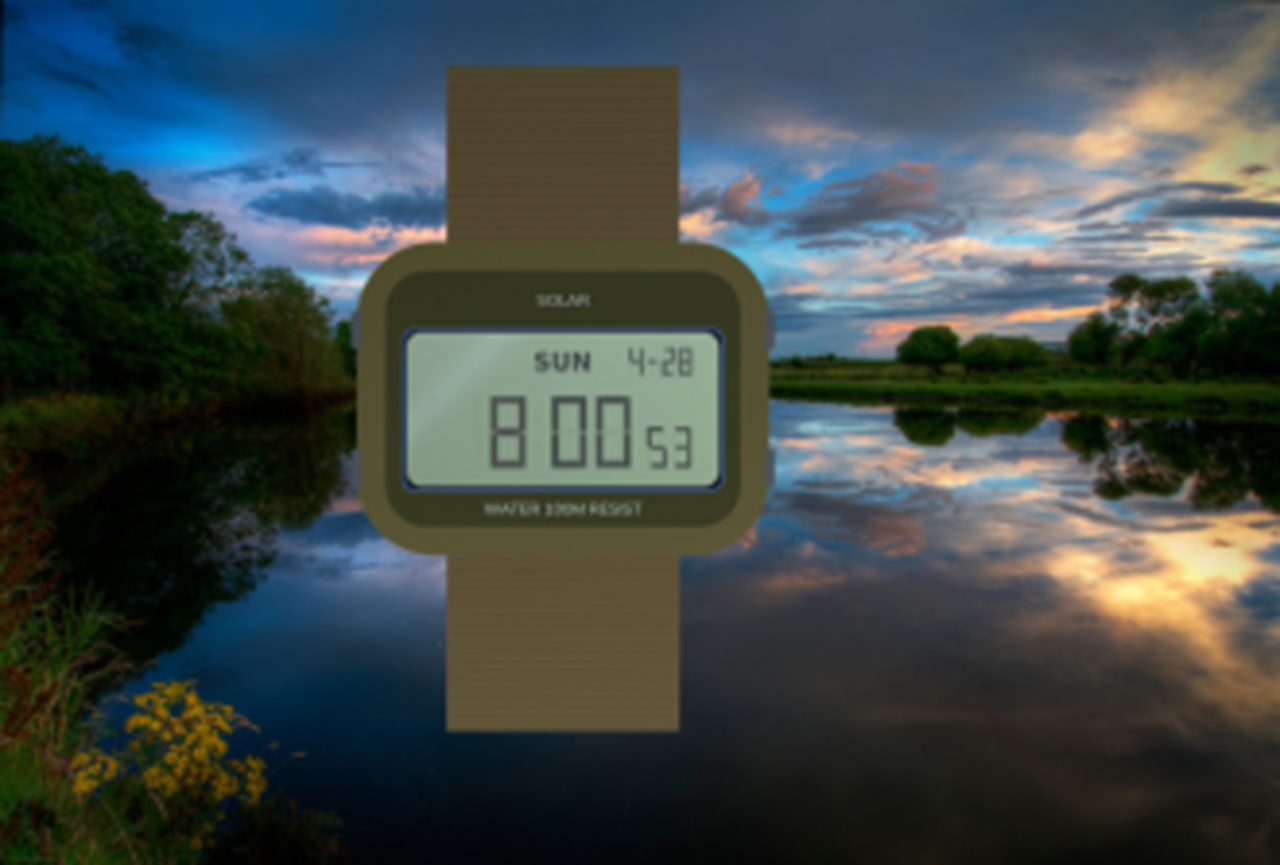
8:00:53
